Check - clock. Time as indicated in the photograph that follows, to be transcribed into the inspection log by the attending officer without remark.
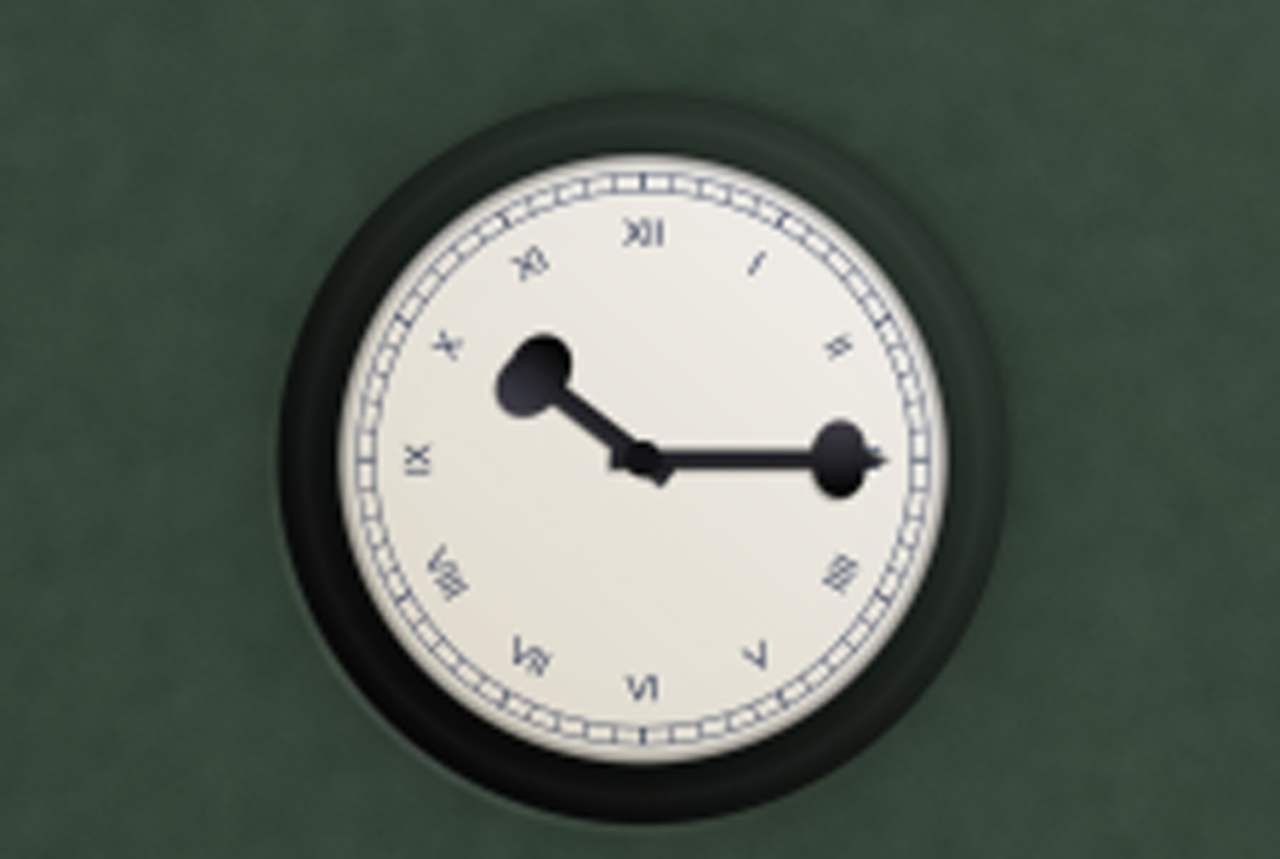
10:15
